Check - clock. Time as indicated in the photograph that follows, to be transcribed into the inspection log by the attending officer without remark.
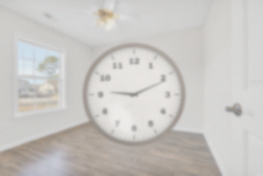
9:11
